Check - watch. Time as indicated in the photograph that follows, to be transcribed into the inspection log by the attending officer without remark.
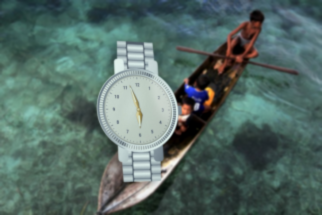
5:57
